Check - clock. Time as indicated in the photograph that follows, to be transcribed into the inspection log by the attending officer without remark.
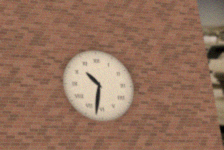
10:32
